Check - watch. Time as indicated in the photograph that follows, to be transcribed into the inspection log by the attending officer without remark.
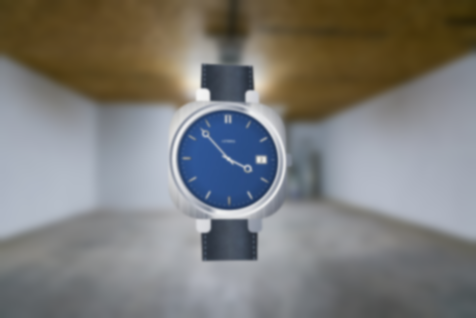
3:53
